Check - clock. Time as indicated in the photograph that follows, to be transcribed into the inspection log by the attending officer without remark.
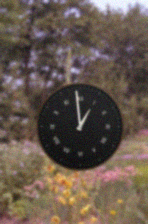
12:59
